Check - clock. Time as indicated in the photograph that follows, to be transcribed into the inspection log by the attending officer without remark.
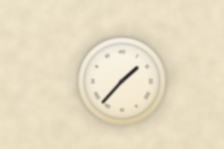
1:37
